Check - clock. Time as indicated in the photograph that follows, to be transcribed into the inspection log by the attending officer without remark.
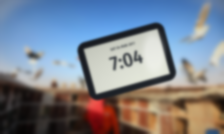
7:04
